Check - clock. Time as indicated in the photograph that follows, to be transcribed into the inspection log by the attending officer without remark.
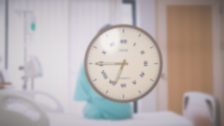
6:45
